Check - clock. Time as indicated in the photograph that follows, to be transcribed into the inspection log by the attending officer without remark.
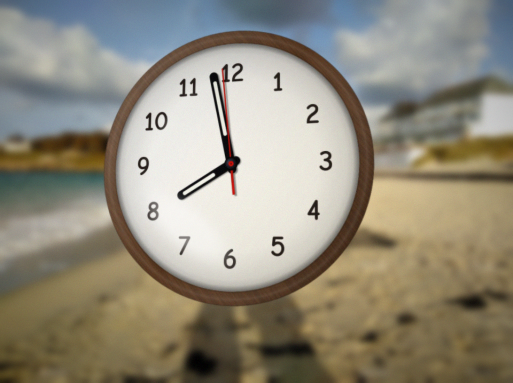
7:57:59
